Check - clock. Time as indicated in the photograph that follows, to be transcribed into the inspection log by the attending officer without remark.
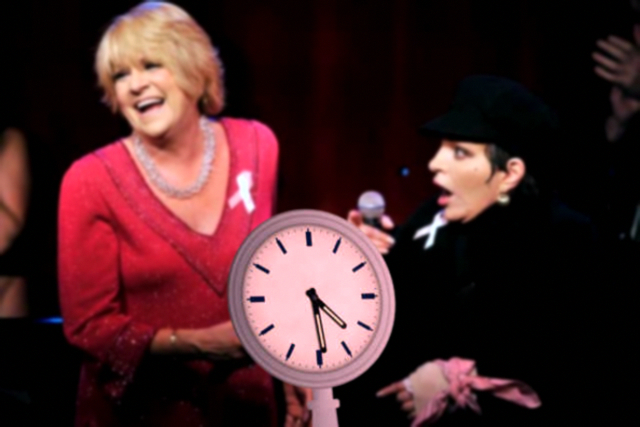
4:29
